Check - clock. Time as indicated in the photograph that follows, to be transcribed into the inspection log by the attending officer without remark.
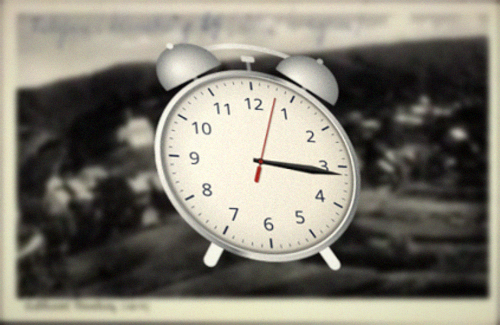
3:16:03
